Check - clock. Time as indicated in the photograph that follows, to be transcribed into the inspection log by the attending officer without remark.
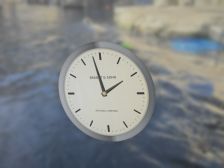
1:58
